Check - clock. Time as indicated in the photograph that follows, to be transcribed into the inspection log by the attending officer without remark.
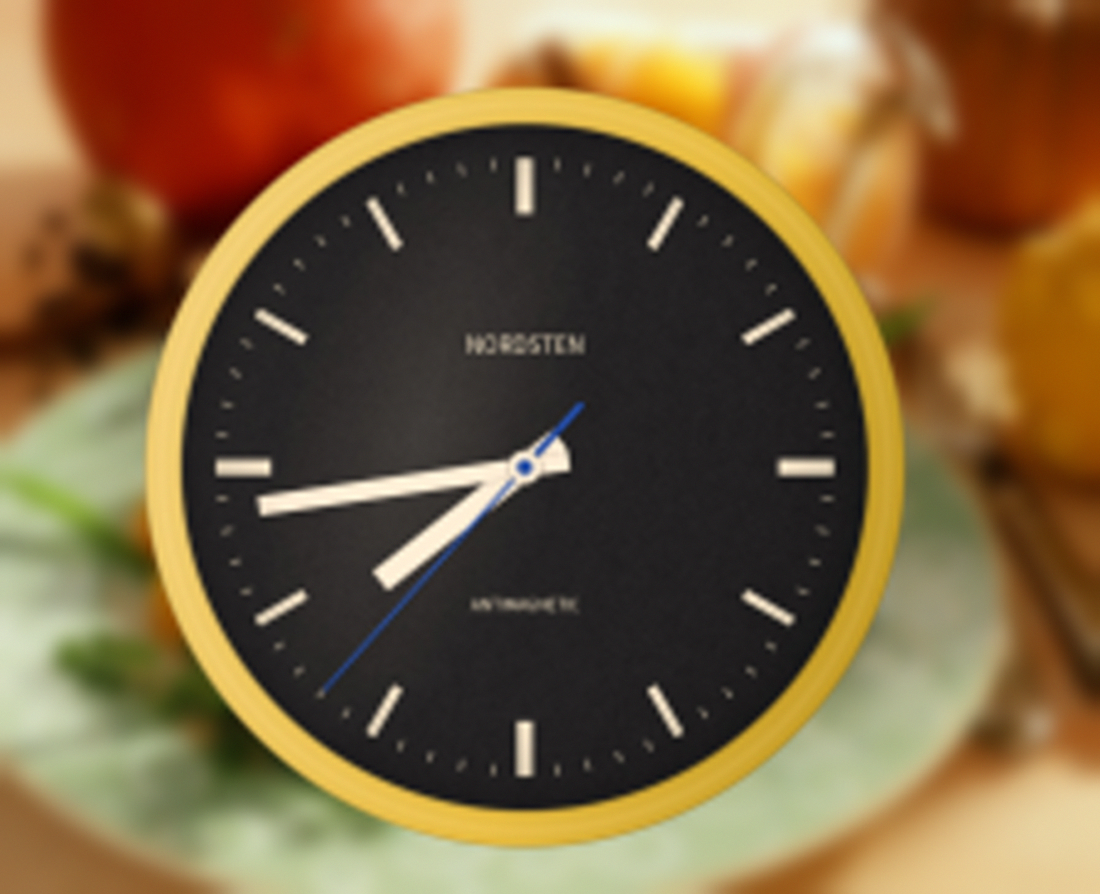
7:43:37
